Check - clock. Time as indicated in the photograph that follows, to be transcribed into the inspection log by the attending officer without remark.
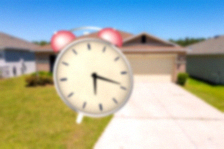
6:19
